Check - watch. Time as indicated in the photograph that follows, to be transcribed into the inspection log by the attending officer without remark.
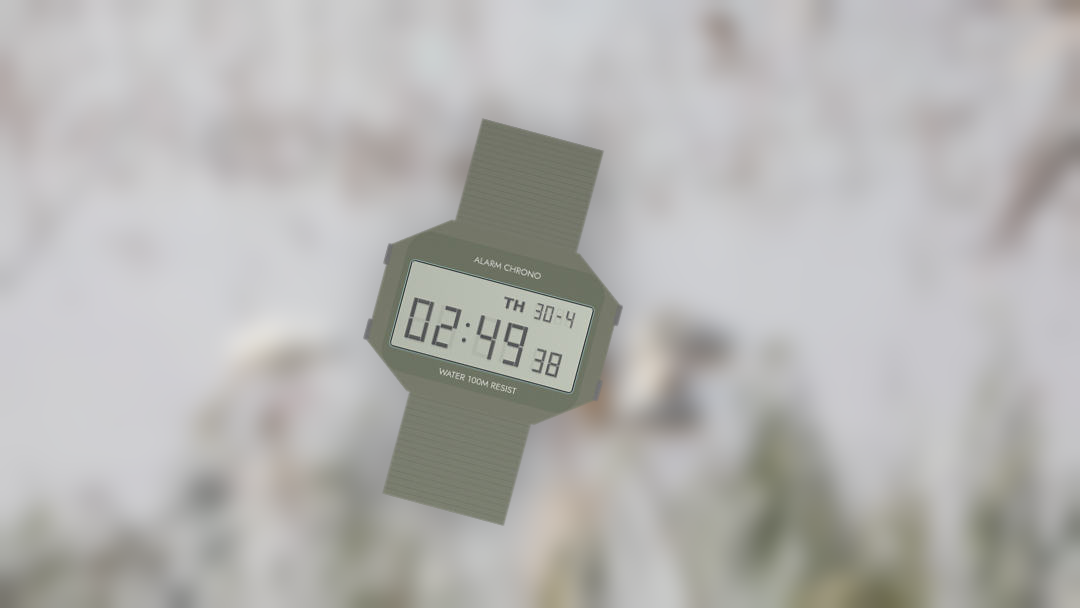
2:49:38
